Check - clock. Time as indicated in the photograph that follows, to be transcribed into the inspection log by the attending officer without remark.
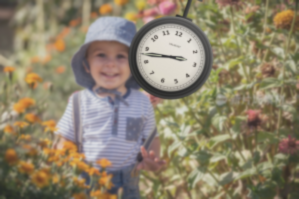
2:43
